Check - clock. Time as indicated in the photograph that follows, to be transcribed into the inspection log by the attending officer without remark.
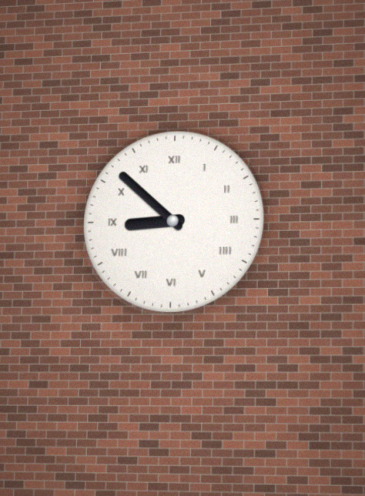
8:52
